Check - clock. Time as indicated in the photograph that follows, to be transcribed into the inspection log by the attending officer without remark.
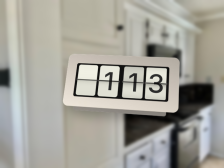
1:13
